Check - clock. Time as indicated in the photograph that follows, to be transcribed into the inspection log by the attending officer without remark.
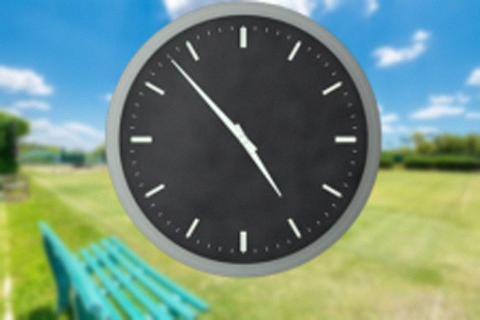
4:53
